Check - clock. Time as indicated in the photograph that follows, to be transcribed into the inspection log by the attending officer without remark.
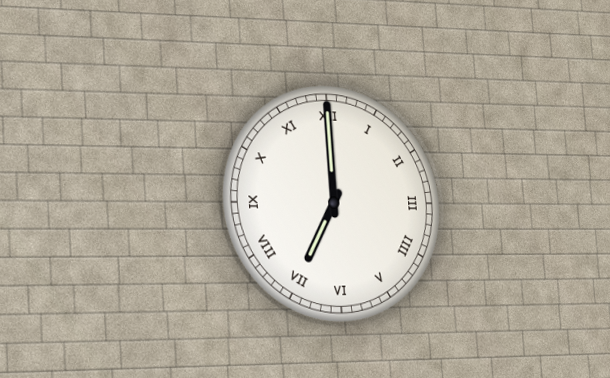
7:00
